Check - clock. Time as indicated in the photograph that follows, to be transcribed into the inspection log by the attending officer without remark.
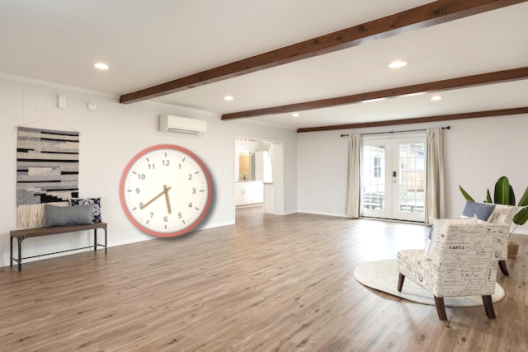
5:39
